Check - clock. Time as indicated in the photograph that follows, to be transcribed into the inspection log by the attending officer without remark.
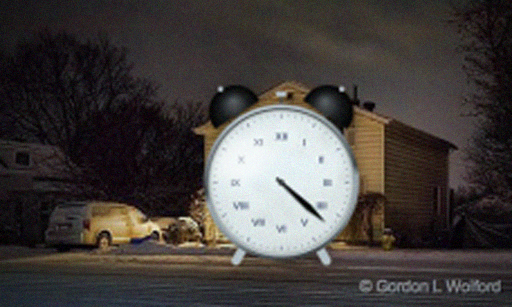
4:22
